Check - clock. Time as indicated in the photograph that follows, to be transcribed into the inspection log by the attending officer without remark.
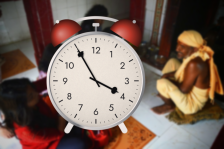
3:55
